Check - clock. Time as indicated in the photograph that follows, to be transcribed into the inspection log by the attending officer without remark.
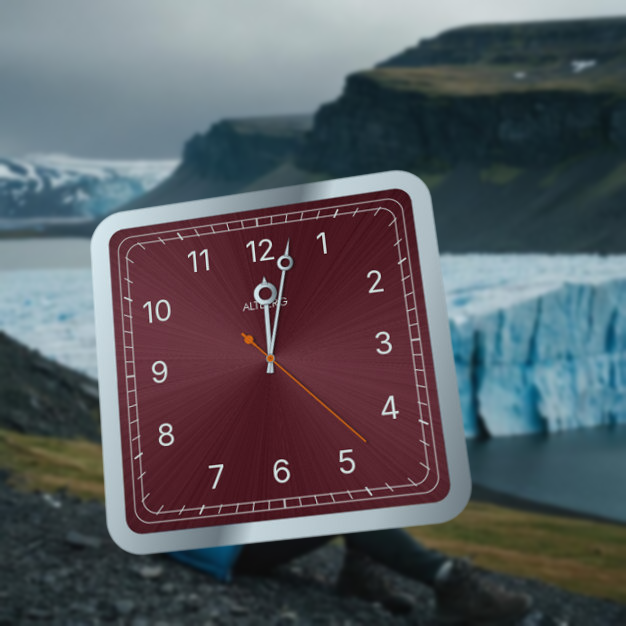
12:02:23
